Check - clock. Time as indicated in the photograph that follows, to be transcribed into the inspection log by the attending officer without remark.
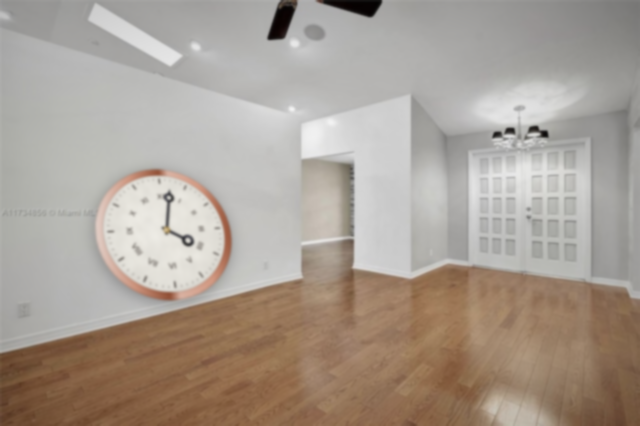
4:02
